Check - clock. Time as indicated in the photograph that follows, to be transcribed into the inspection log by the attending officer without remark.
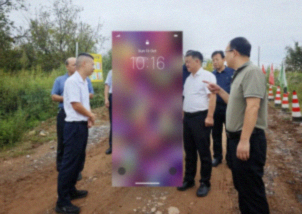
10:16
